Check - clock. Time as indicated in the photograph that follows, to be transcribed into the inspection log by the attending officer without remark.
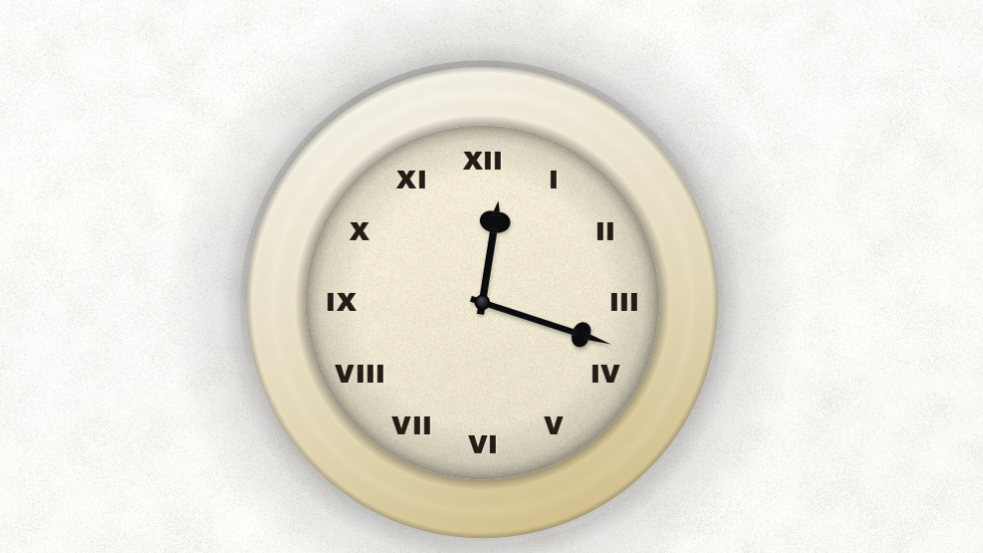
12:18
